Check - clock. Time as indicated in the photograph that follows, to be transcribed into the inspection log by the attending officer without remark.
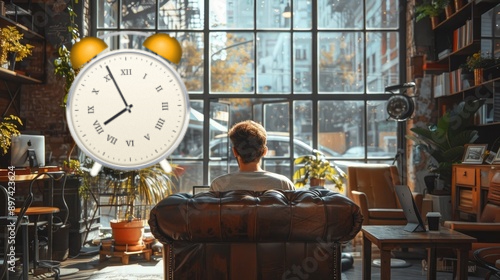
7:56
